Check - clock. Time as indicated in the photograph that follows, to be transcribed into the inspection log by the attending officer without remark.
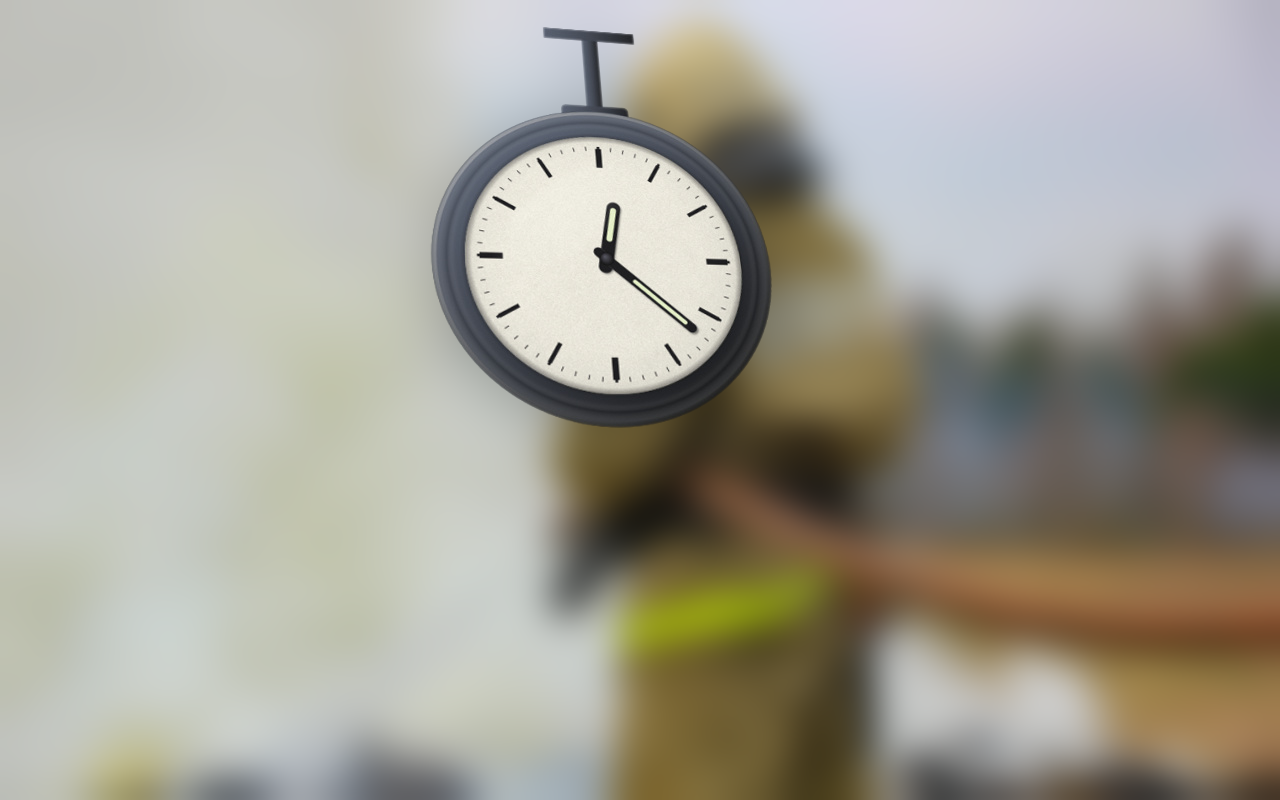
12:22
